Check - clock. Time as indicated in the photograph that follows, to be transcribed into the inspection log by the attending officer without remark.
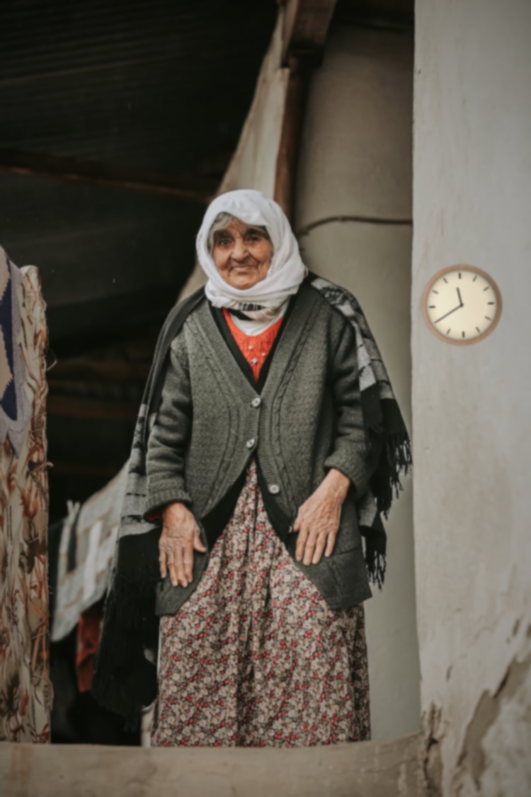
11:40
